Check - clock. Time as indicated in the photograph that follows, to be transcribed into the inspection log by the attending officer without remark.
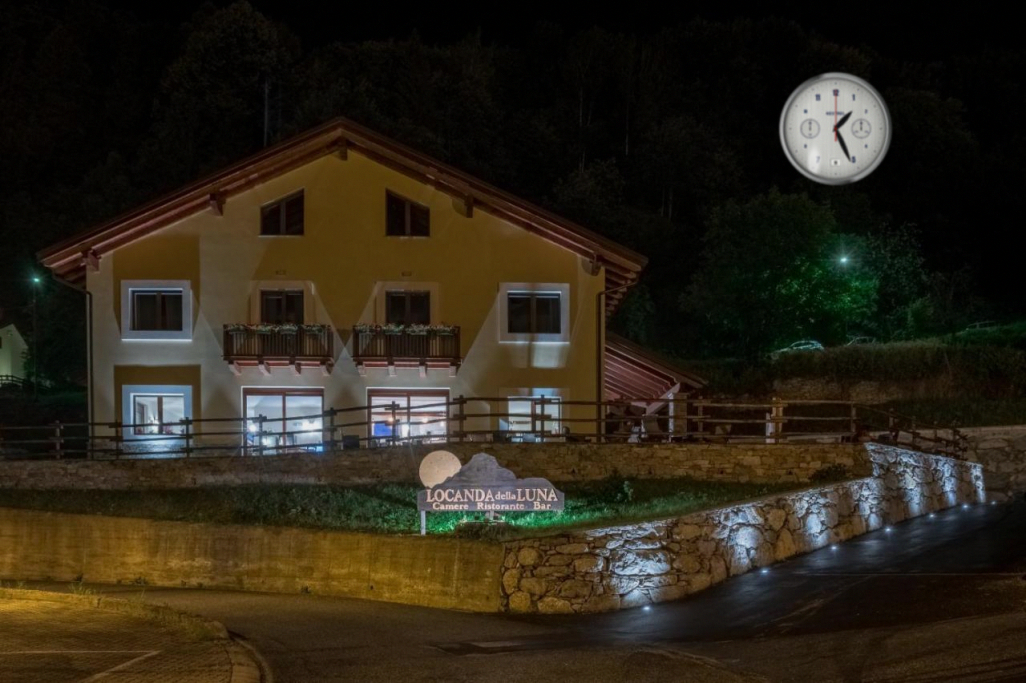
1:26
